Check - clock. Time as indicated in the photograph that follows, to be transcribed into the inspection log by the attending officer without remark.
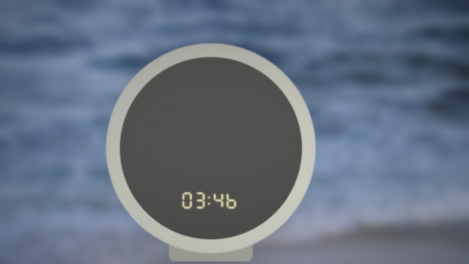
3:46
